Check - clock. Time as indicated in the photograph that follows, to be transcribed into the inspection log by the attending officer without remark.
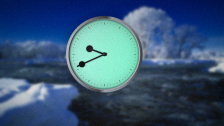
9:41
